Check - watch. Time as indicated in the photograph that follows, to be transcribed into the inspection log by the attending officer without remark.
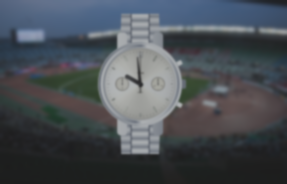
9:59
